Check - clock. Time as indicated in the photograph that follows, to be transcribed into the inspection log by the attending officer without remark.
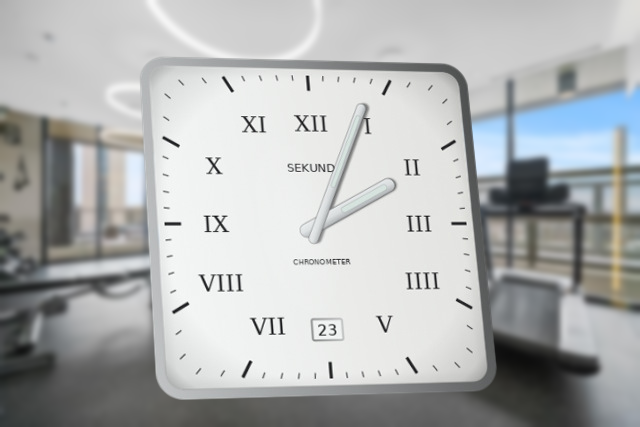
2:04
